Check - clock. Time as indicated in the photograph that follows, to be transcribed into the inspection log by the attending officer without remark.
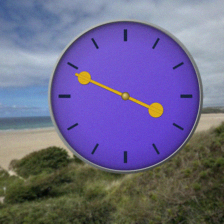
3:49
